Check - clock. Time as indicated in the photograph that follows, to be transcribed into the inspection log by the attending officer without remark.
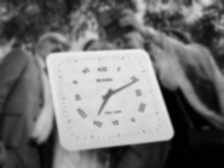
7:11
